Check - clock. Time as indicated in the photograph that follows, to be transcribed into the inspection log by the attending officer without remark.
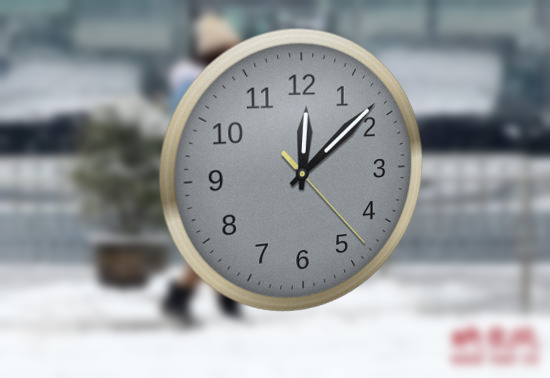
12:08:23
